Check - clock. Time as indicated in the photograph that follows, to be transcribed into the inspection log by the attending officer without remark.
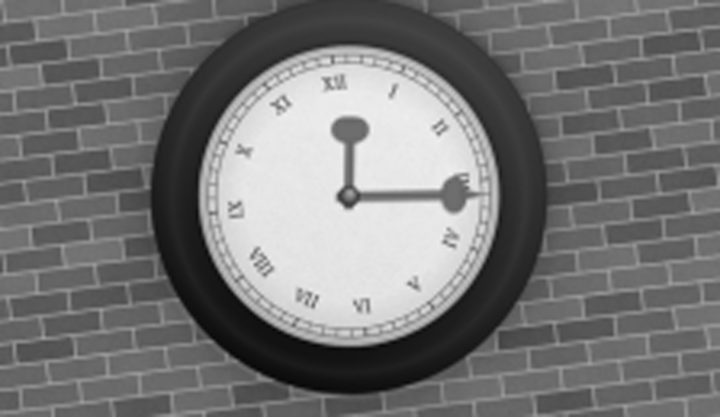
12:16
